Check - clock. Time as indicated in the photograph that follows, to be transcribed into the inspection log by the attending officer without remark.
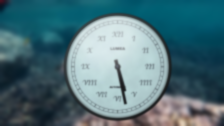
5:28
